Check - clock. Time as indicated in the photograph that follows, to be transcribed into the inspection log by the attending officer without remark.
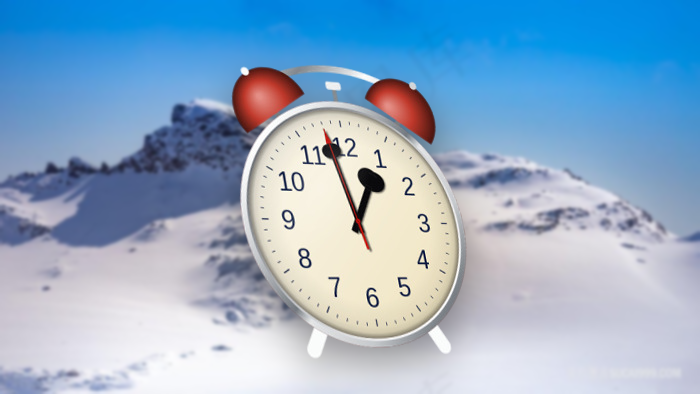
12:57:58
